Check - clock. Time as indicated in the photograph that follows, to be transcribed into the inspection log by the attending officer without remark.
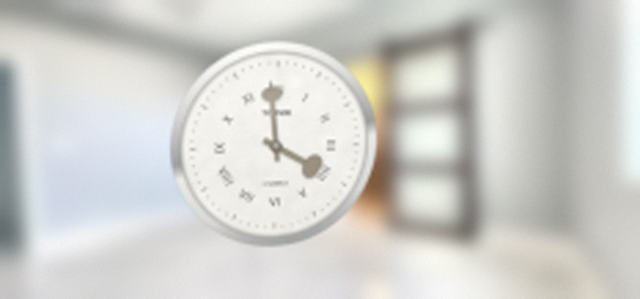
3:59
